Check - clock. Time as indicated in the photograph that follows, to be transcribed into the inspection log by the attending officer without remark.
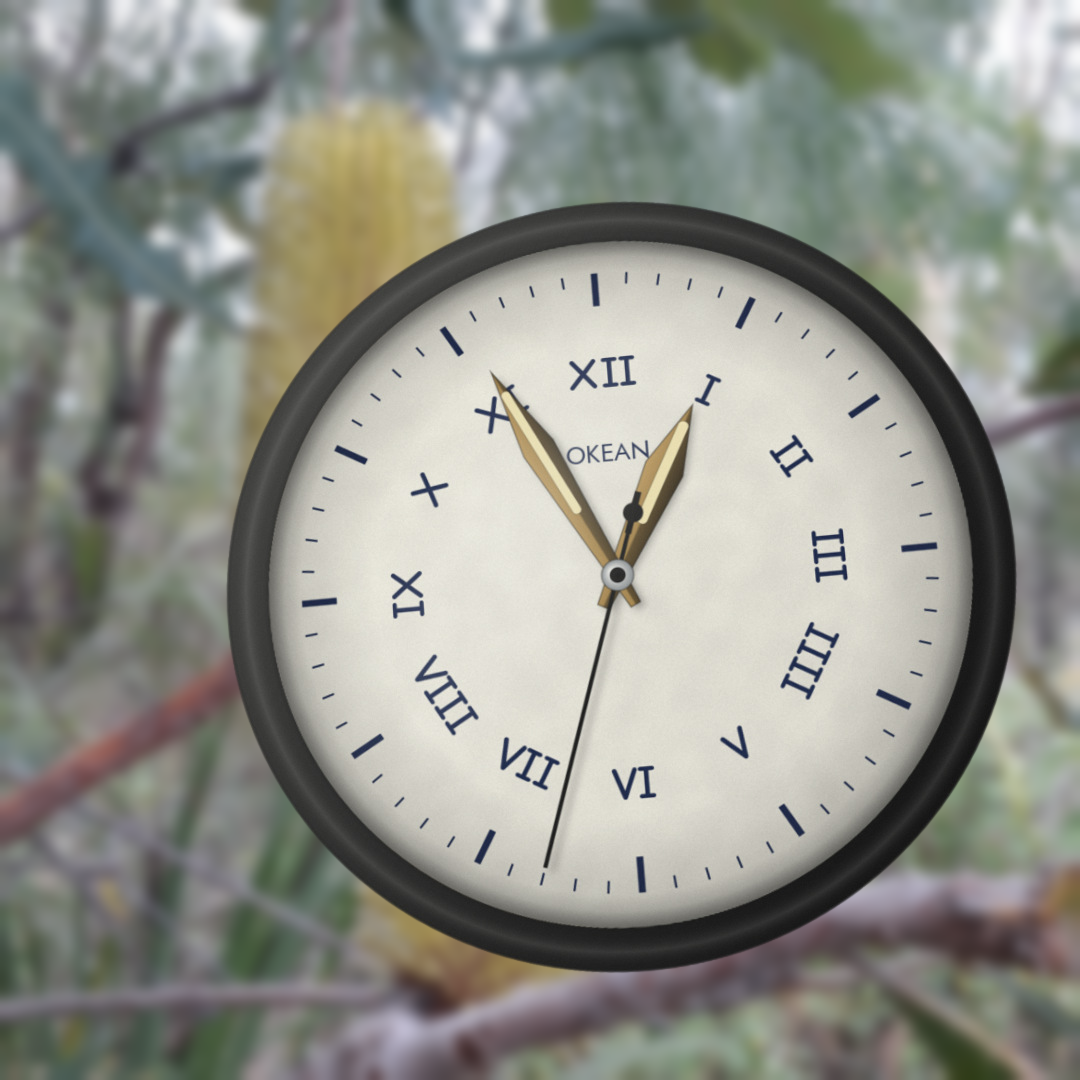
12:55:33
